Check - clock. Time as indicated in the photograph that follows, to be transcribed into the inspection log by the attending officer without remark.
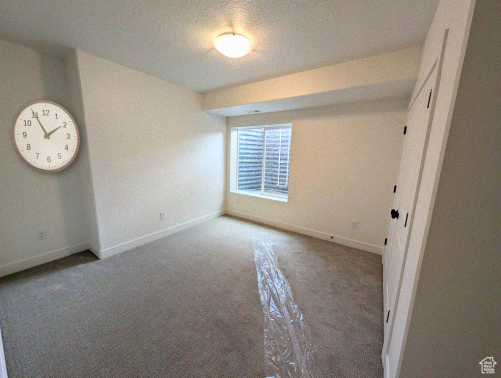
1:55
